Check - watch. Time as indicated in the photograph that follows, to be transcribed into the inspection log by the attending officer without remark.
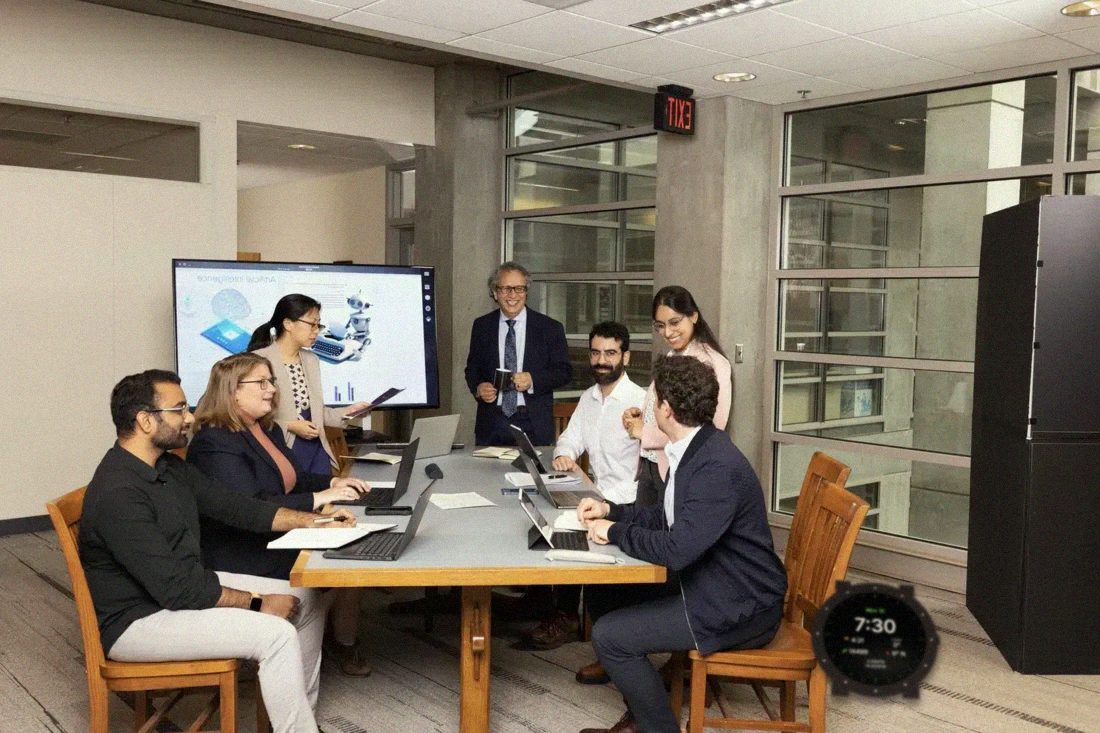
7:30
